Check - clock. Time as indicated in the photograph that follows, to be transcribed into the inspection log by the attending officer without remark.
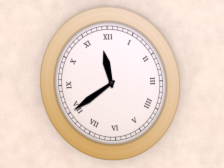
11:40
